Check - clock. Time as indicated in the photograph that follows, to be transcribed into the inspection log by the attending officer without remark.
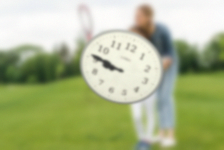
8:46
